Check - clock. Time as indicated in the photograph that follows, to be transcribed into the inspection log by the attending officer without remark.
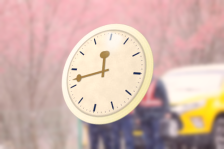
11:42
